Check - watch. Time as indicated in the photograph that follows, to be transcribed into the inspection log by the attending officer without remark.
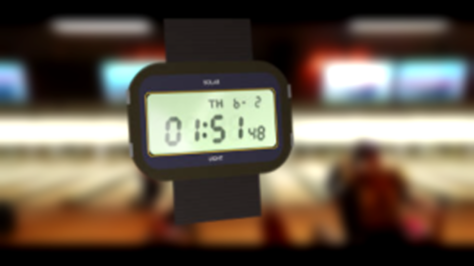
1:51:48
